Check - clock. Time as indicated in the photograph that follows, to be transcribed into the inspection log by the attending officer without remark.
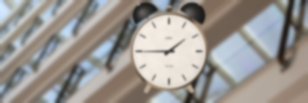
1:45
